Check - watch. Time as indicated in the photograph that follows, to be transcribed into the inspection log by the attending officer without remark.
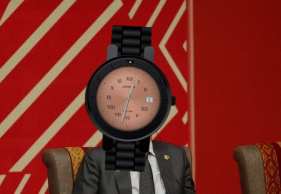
12:32
